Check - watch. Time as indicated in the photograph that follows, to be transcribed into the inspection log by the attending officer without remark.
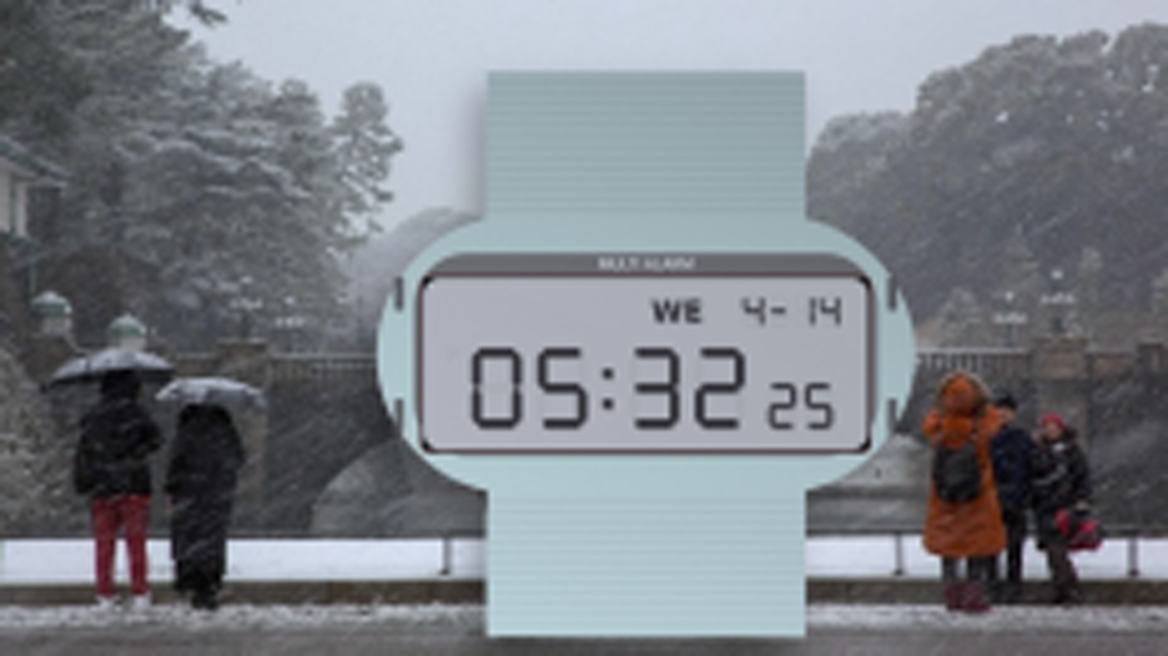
5:32:25
